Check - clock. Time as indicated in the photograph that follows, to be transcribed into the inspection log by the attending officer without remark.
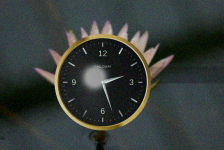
2:27
